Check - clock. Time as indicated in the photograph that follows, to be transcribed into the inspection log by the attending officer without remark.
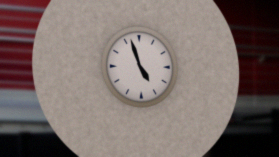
4:57
